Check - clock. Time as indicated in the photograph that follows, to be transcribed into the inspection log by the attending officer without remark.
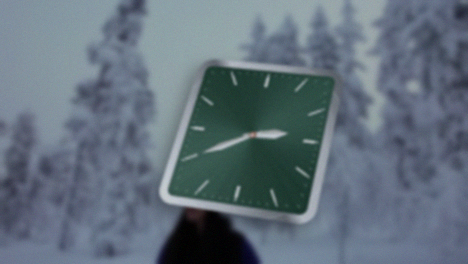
2:40
